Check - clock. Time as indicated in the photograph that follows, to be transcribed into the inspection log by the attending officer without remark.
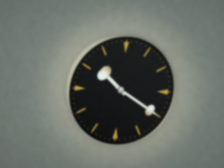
10:20
